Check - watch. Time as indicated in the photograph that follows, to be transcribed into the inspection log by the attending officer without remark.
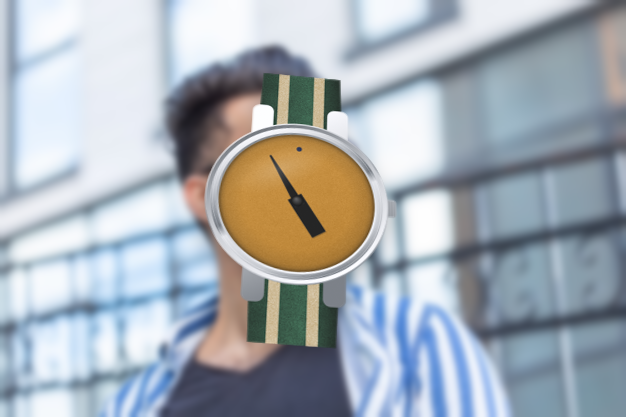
4:55
